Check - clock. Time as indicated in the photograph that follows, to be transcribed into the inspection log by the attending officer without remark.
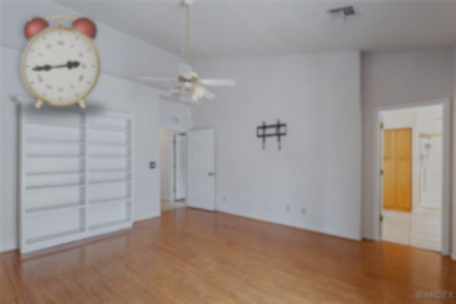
2:44
